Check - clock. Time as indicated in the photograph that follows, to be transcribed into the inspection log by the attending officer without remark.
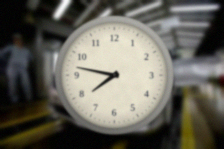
7:47
